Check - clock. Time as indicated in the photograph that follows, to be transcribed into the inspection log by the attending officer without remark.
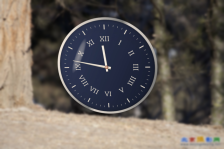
11:47
